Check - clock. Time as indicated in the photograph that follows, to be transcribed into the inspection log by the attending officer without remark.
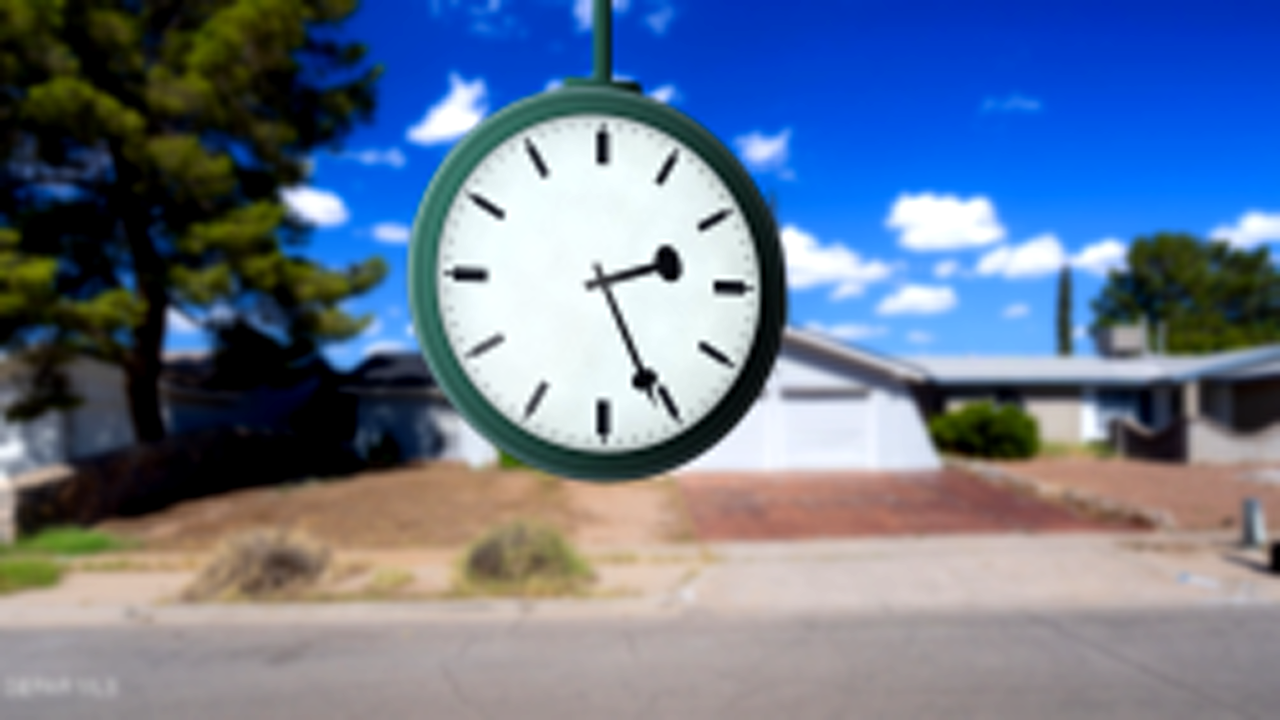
2:26
